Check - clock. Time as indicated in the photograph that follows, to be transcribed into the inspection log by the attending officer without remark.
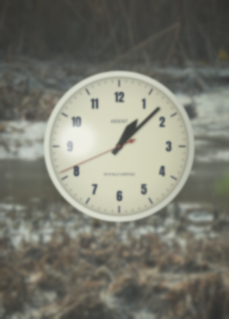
1:07:41
